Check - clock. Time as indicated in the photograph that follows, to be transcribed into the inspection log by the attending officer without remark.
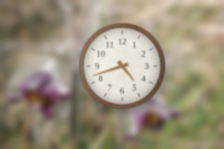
4:42
